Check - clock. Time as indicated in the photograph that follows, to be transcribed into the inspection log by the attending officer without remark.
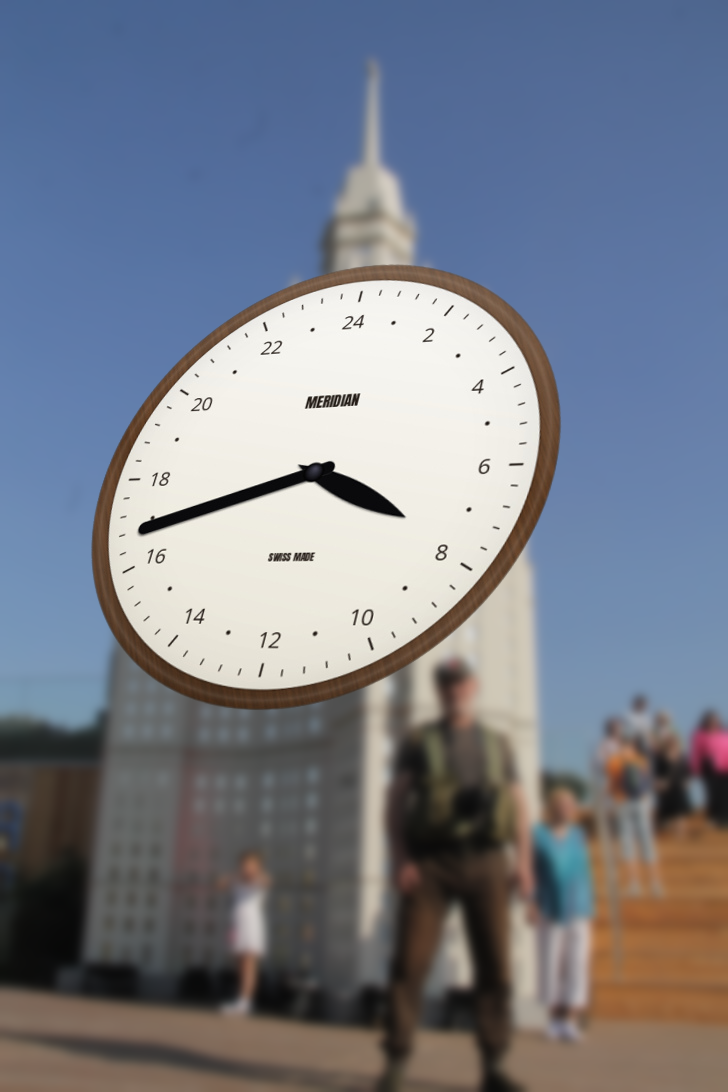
7:42
